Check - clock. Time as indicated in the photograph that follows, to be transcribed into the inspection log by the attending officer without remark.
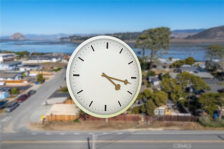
4:17
